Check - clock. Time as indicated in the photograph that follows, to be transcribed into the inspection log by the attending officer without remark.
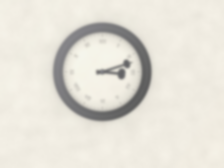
3:12
